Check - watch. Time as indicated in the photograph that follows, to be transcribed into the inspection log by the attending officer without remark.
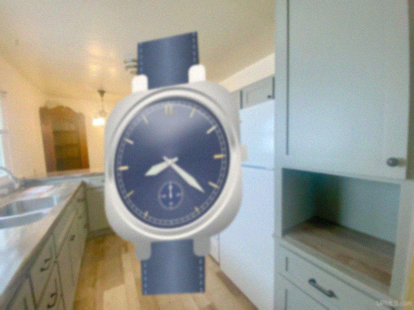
8:22
